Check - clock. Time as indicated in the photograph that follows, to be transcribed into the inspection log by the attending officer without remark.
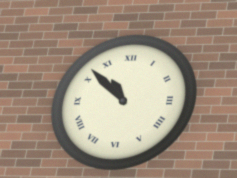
10:52
